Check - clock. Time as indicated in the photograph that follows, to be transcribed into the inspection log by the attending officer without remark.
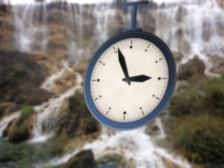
2:56
